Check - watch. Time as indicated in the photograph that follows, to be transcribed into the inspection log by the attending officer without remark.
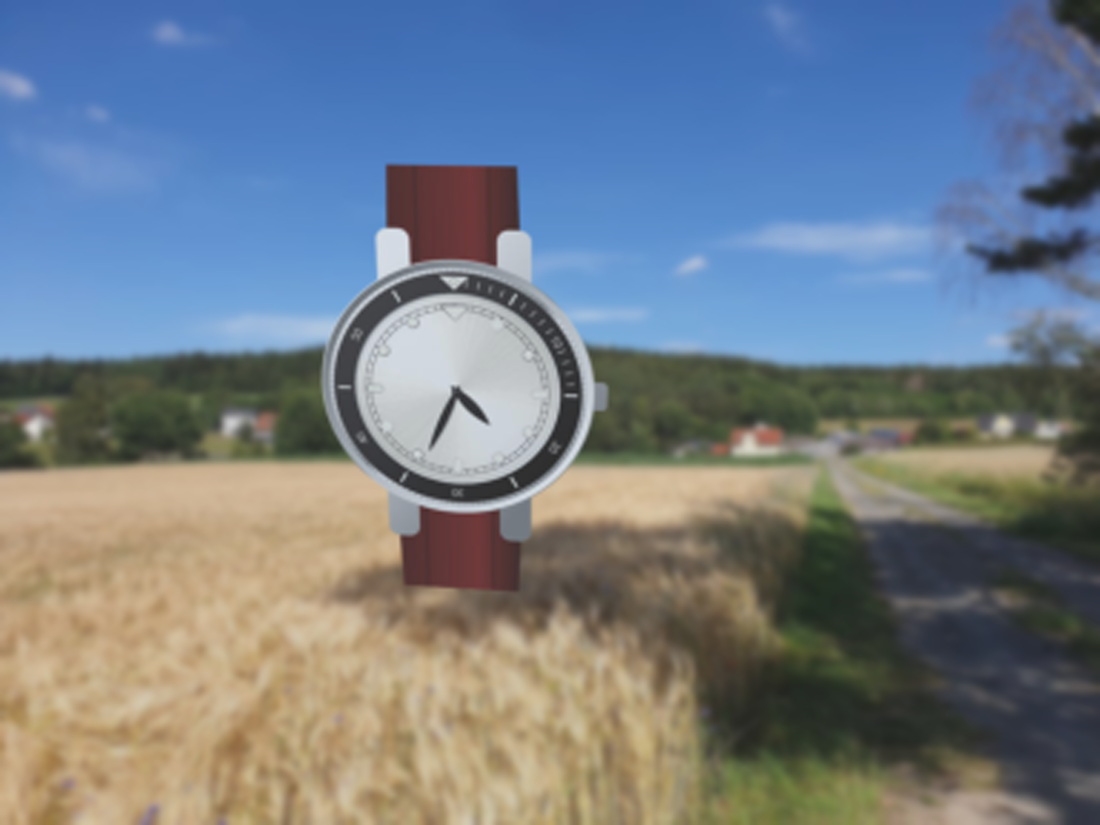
4:34
